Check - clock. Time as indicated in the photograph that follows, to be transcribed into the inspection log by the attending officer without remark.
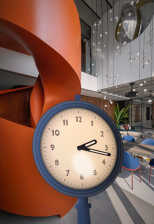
2:17
